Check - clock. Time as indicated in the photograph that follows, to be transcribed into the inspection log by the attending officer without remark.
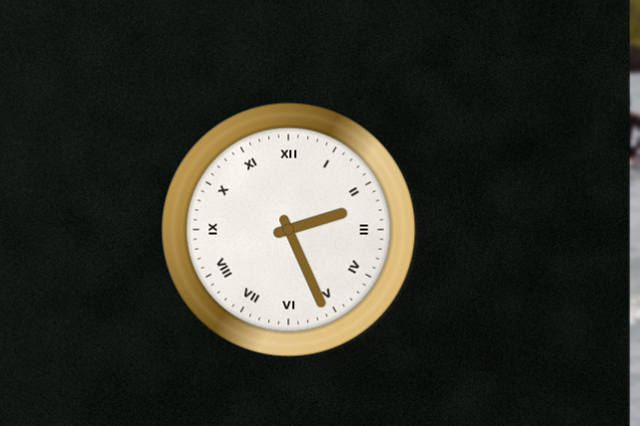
2:26
